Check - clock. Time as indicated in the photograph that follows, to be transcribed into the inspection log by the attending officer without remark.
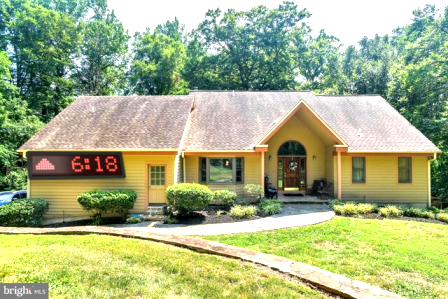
6:18
